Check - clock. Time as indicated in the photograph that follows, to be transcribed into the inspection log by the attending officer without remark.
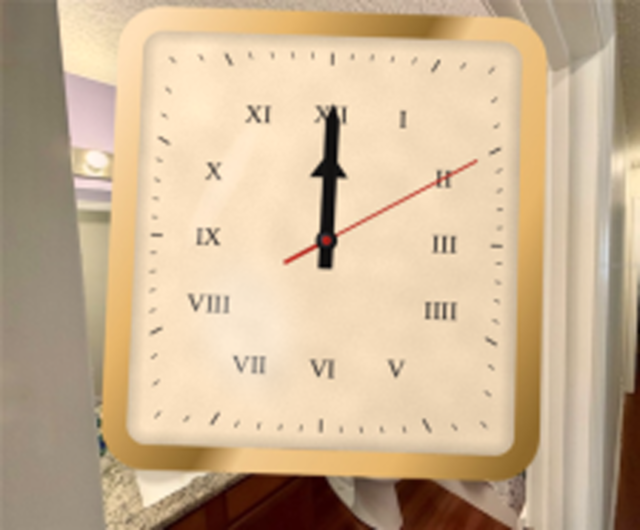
12:00:10
